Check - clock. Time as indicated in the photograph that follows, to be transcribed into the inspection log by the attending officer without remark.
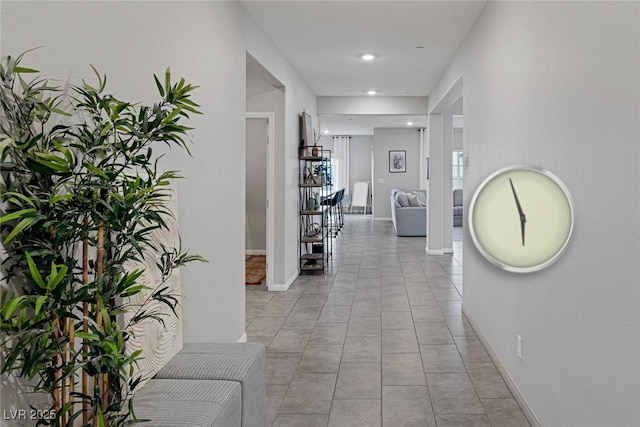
5:57
